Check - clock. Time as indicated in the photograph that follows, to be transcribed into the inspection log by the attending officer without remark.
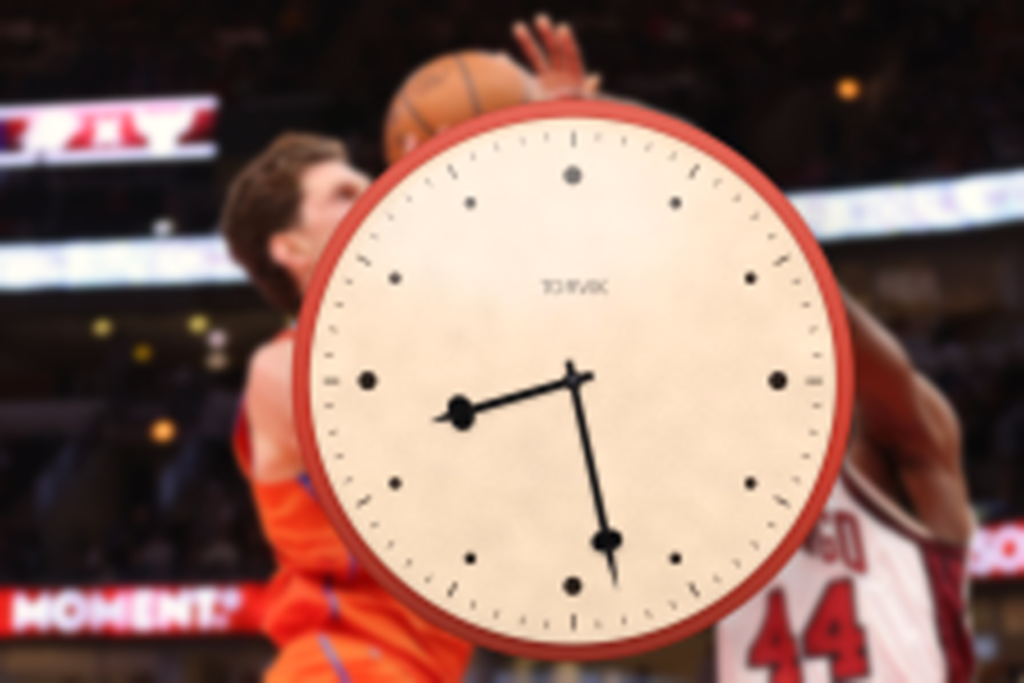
8:28
